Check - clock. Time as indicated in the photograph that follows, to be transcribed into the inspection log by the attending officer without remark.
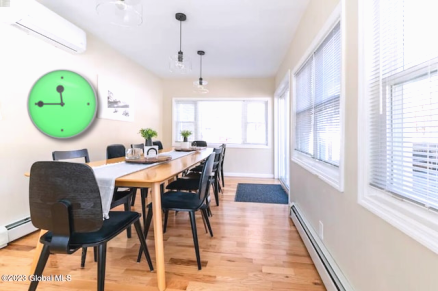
11:45
